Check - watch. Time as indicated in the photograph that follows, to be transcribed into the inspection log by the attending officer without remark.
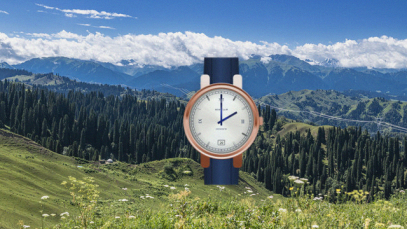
2:00
